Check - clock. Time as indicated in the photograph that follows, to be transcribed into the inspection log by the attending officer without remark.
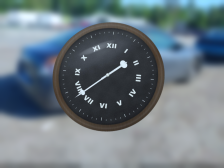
1:38
